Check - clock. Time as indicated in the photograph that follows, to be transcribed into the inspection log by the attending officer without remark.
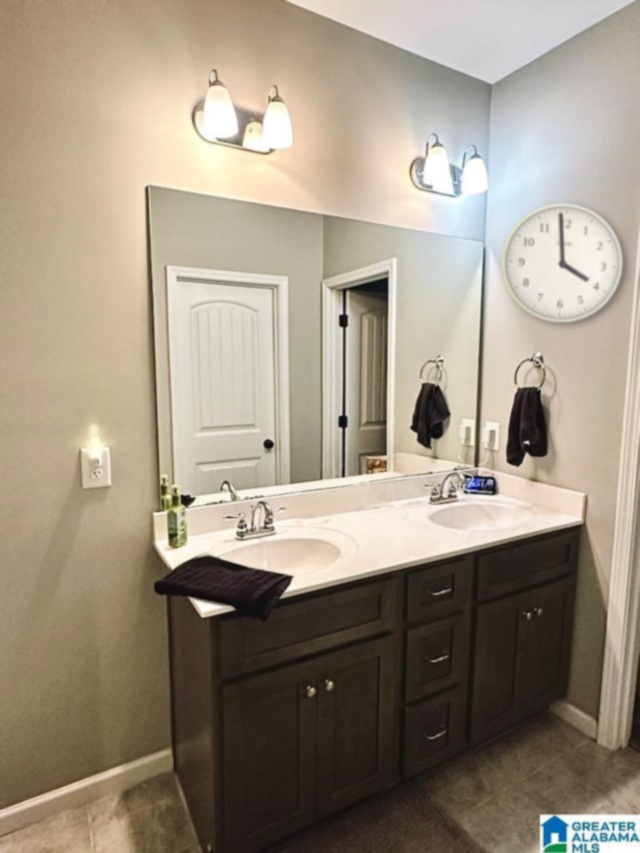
3:59
